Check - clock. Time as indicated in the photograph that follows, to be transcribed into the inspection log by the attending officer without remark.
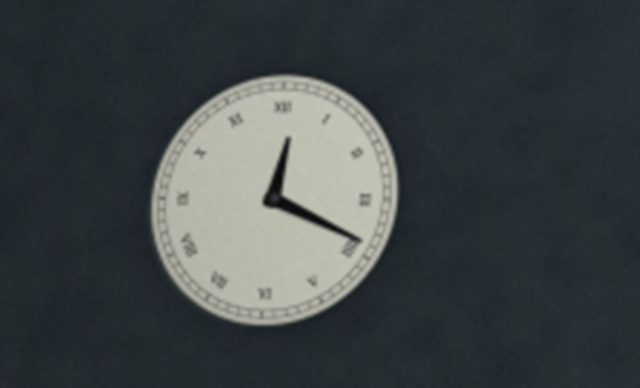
12:19
